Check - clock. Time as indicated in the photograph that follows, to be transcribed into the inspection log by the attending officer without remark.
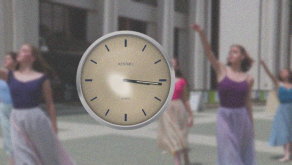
3:16
